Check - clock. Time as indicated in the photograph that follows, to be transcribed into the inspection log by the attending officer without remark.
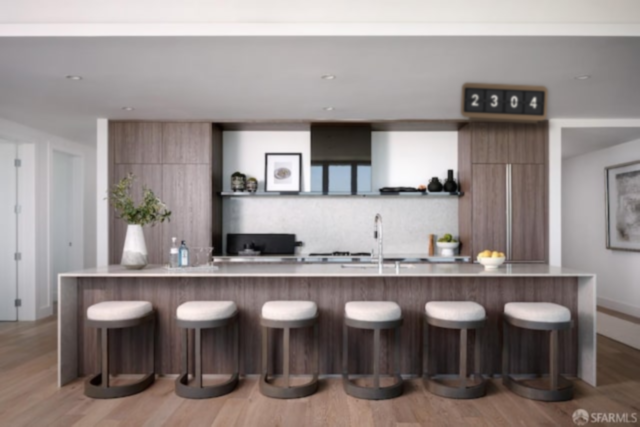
23:04
